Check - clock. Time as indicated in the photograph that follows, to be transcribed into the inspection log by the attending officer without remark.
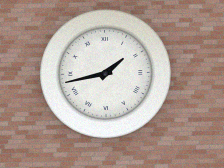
1:43
